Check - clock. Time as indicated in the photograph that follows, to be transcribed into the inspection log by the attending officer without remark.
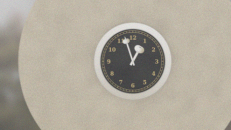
12:57
